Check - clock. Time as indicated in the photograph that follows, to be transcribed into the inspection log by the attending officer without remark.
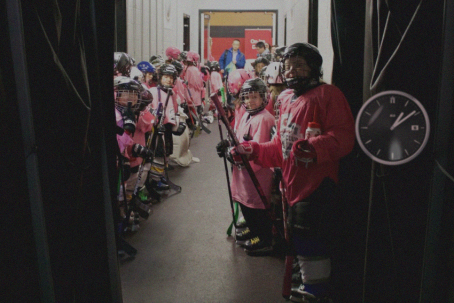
1:09
